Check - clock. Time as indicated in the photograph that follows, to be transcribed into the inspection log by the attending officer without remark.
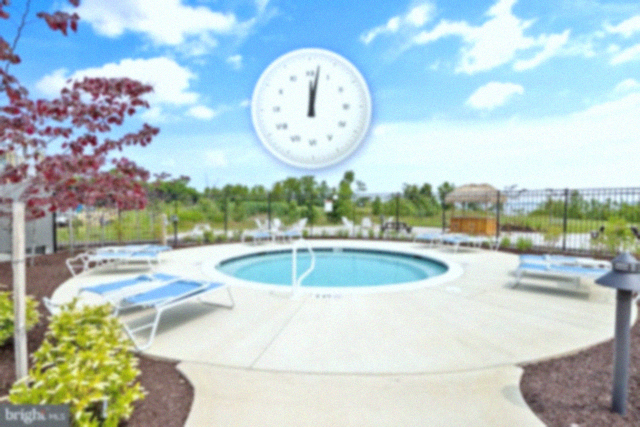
12:02
